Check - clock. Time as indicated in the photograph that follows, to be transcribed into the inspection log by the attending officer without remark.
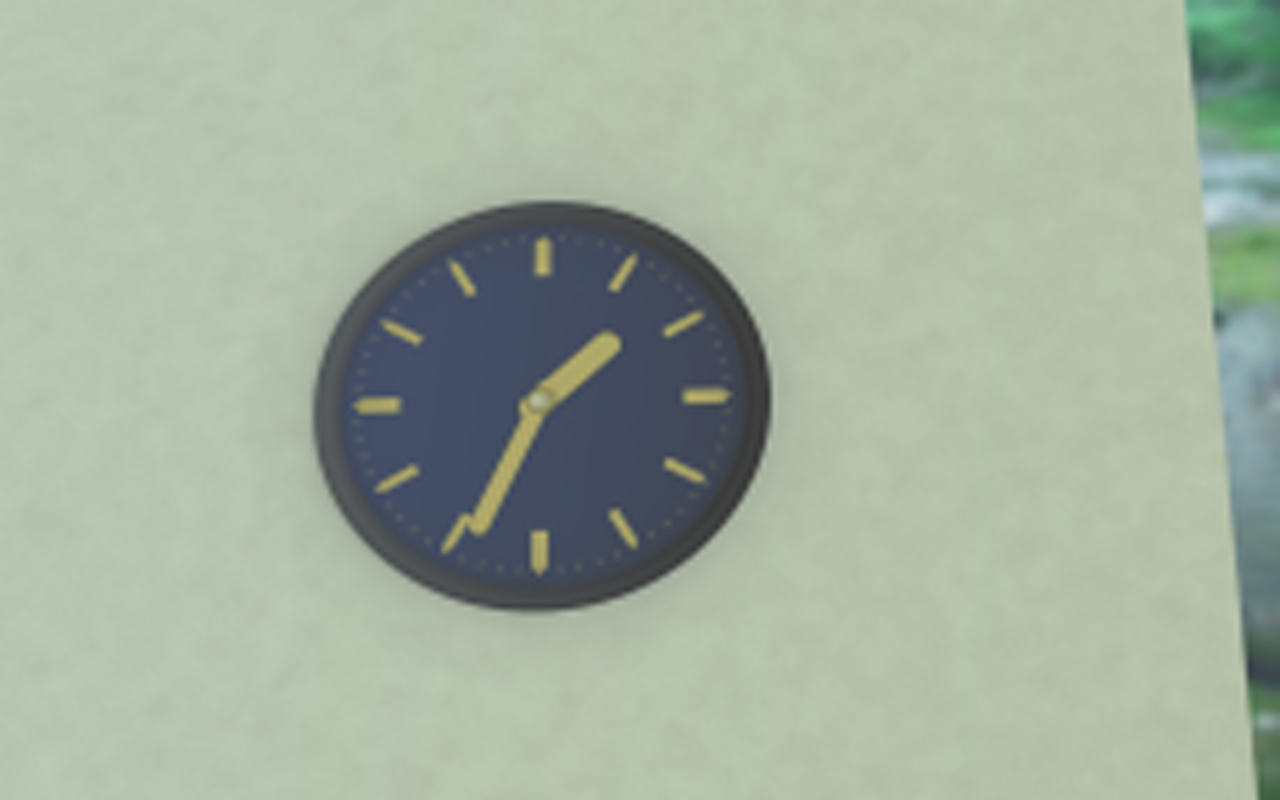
1:34
